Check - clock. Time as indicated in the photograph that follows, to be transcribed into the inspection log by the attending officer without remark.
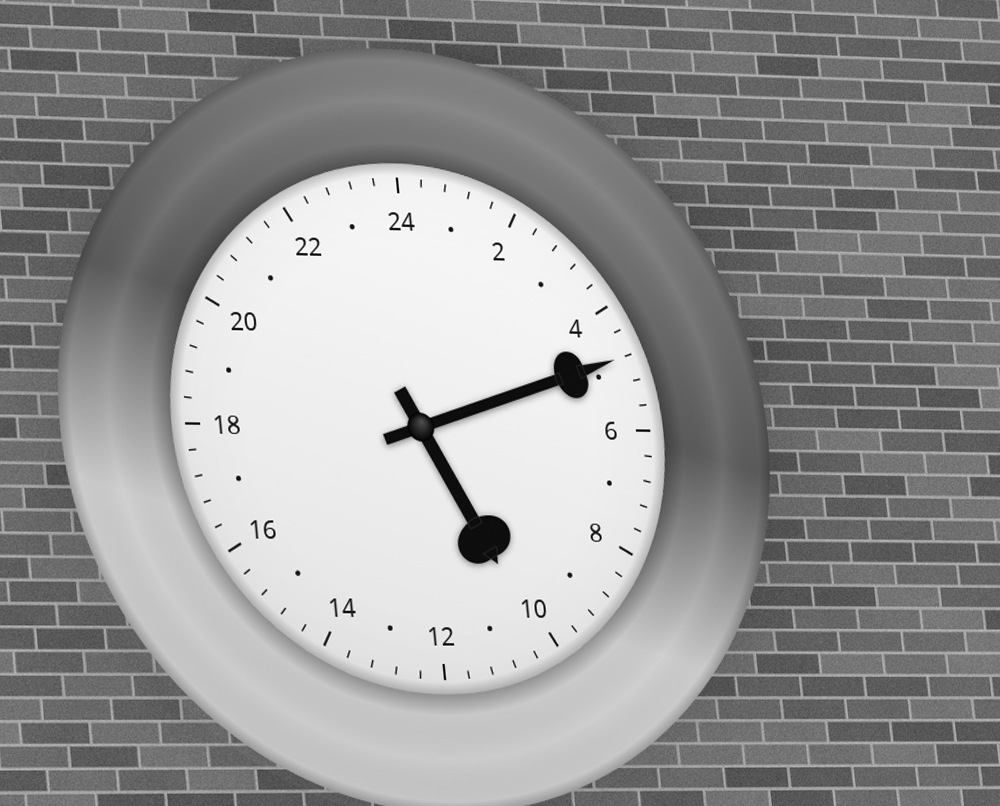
10:12
